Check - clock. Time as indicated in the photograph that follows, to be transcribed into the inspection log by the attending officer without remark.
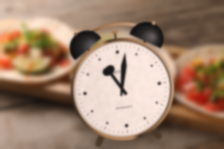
11:02
